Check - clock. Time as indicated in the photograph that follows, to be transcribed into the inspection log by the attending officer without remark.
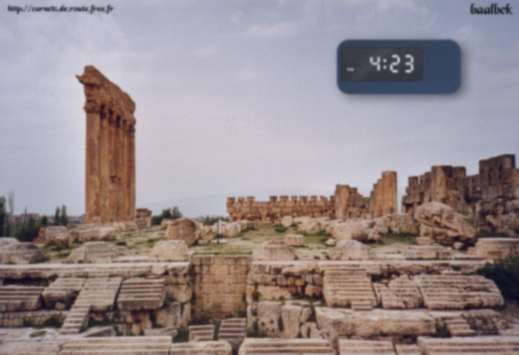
4:23
